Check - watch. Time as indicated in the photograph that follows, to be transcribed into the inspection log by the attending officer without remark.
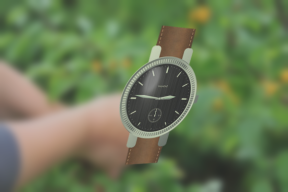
2:46
